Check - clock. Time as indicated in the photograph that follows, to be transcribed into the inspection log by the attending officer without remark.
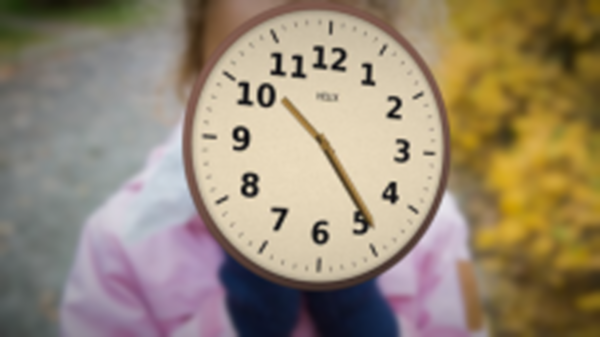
10:24
